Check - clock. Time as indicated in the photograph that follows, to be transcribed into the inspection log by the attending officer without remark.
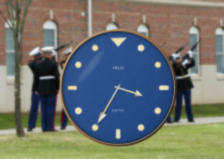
3:35
